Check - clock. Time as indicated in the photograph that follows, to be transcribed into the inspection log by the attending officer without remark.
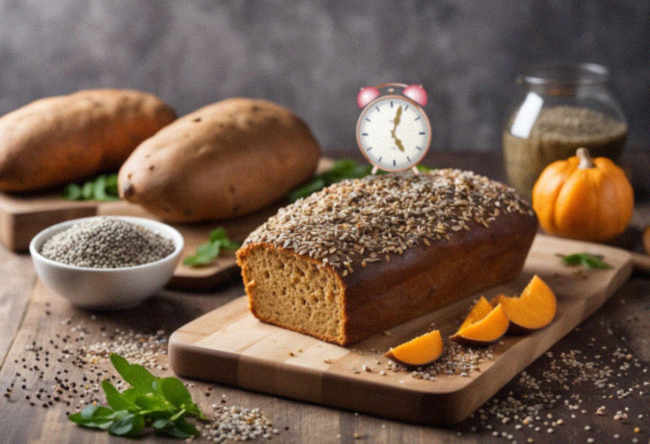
5:03
